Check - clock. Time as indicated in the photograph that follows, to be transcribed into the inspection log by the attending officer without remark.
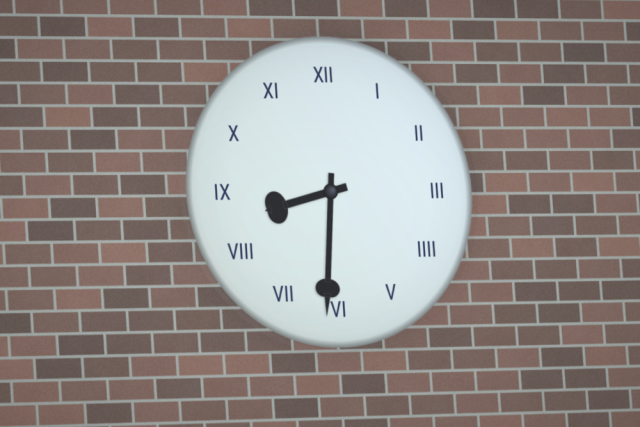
8:31
